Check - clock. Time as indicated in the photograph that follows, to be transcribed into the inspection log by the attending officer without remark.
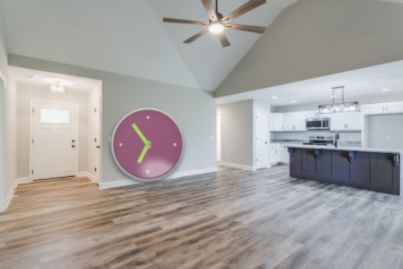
6:54
